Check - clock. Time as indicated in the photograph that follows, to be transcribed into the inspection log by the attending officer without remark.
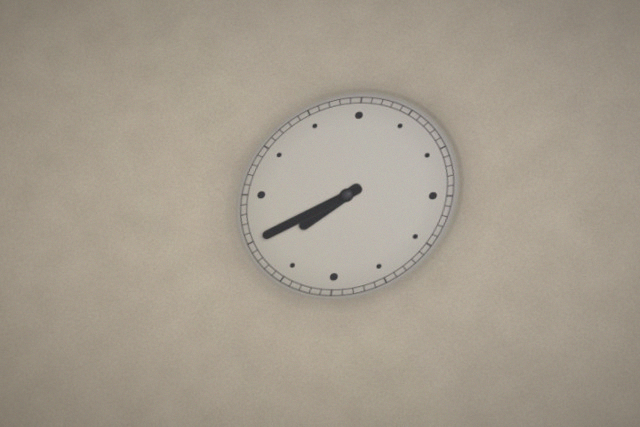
7:40
